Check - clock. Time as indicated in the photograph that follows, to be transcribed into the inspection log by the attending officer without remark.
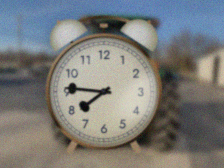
7:46
